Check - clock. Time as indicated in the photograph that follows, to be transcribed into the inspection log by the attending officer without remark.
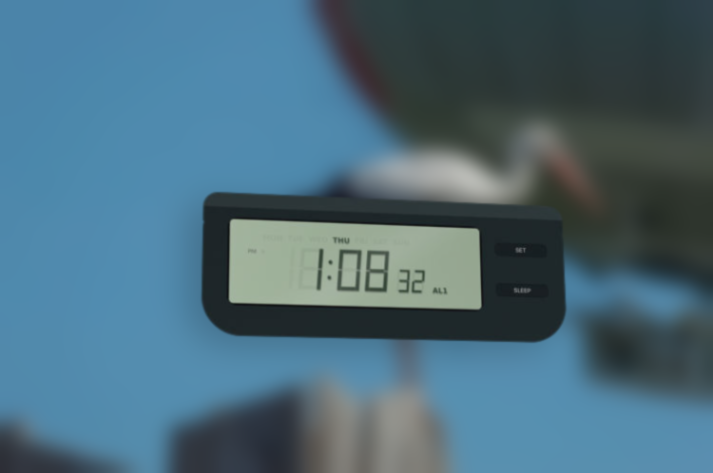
1:08:32
